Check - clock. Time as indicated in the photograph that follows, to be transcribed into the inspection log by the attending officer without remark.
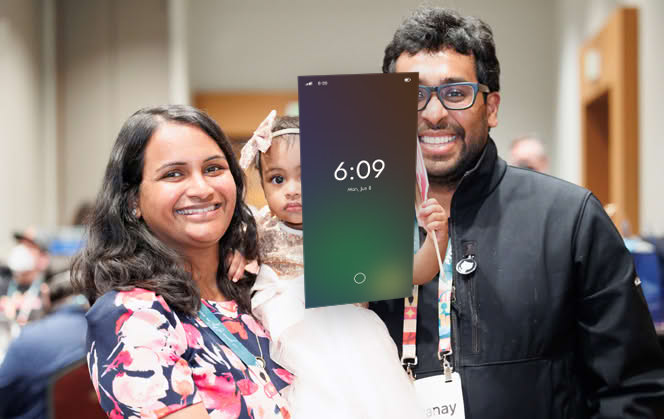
6:09
